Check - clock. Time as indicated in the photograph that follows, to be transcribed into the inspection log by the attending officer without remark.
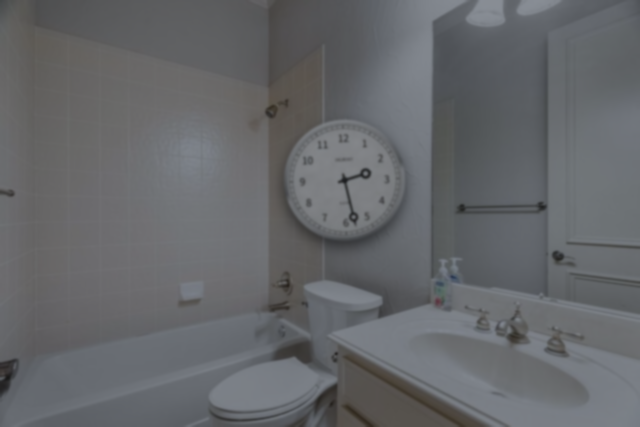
2:28
